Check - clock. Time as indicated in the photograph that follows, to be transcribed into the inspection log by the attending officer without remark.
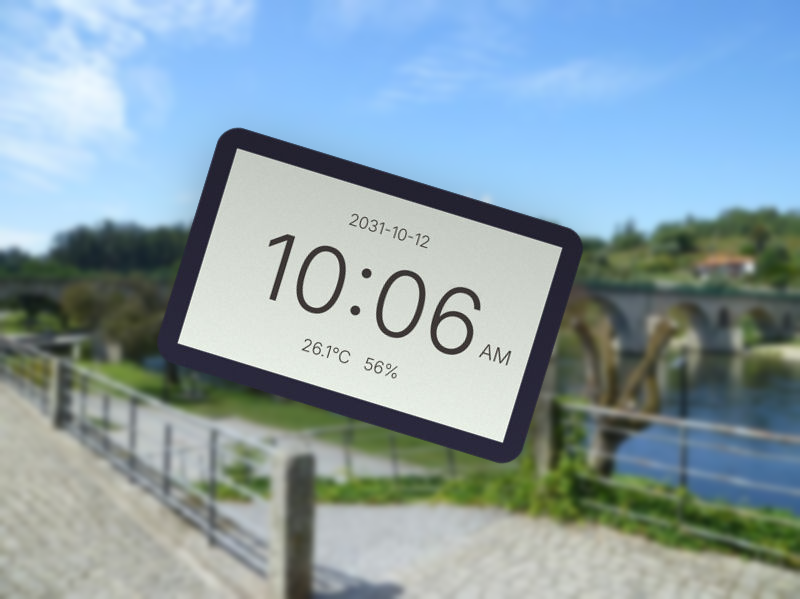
10:06
